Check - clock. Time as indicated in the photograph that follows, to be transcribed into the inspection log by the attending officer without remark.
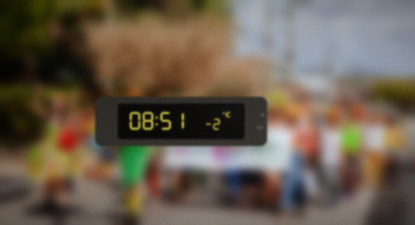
8:51
